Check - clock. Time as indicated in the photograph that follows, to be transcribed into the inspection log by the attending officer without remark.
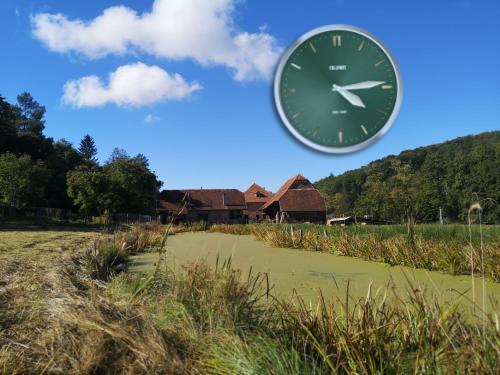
4:14
